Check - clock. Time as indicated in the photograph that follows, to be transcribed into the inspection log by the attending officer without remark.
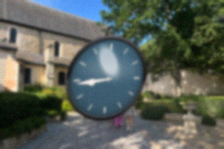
8:44
